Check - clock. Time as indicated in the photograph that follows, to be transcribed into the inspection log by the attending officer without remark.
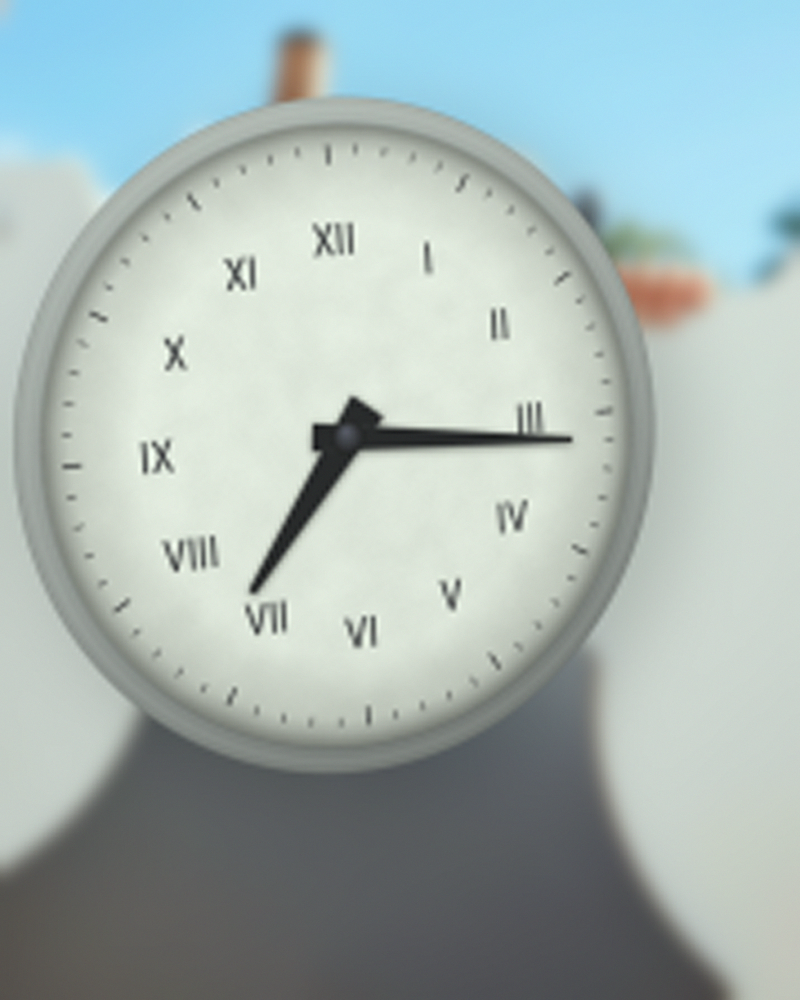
7:16
